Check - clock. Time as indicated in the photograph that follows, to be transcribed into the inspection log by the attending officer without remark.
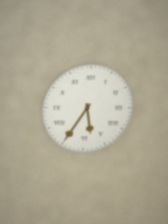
5:35
